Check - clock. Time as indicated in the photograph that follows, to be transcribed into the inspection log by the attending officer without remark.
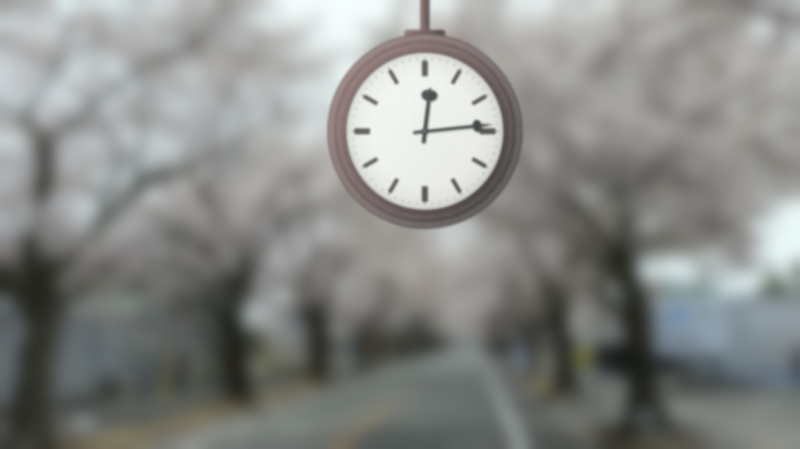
12:14
